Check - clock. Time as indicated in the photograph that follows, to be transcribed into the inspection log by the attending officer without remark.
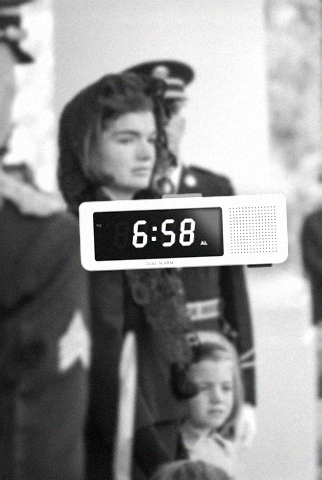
6:58
